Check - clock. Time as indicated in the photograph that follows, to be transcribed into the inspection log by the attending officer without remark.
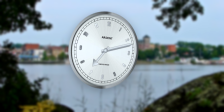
7:12
